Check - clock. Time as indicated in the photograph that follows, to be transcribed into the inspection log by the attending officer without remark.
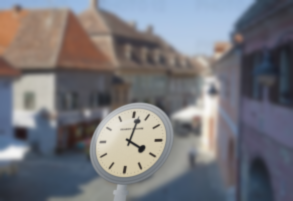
4:02
